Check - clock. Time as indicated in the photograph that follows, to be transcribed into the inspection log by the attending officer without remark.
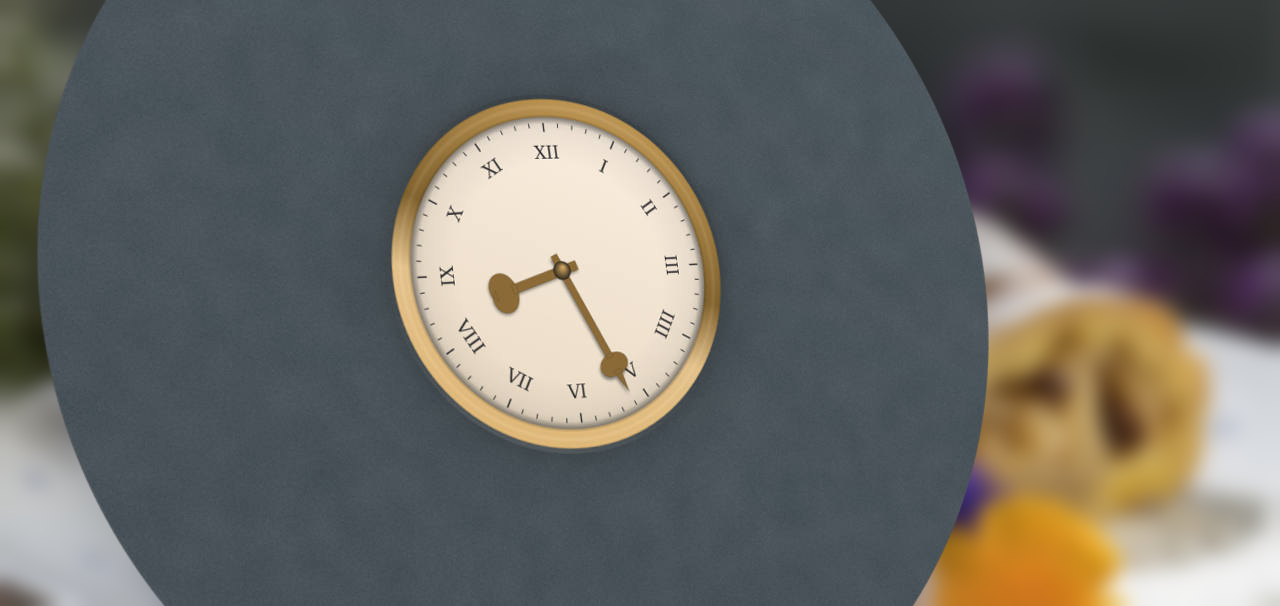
8:26
